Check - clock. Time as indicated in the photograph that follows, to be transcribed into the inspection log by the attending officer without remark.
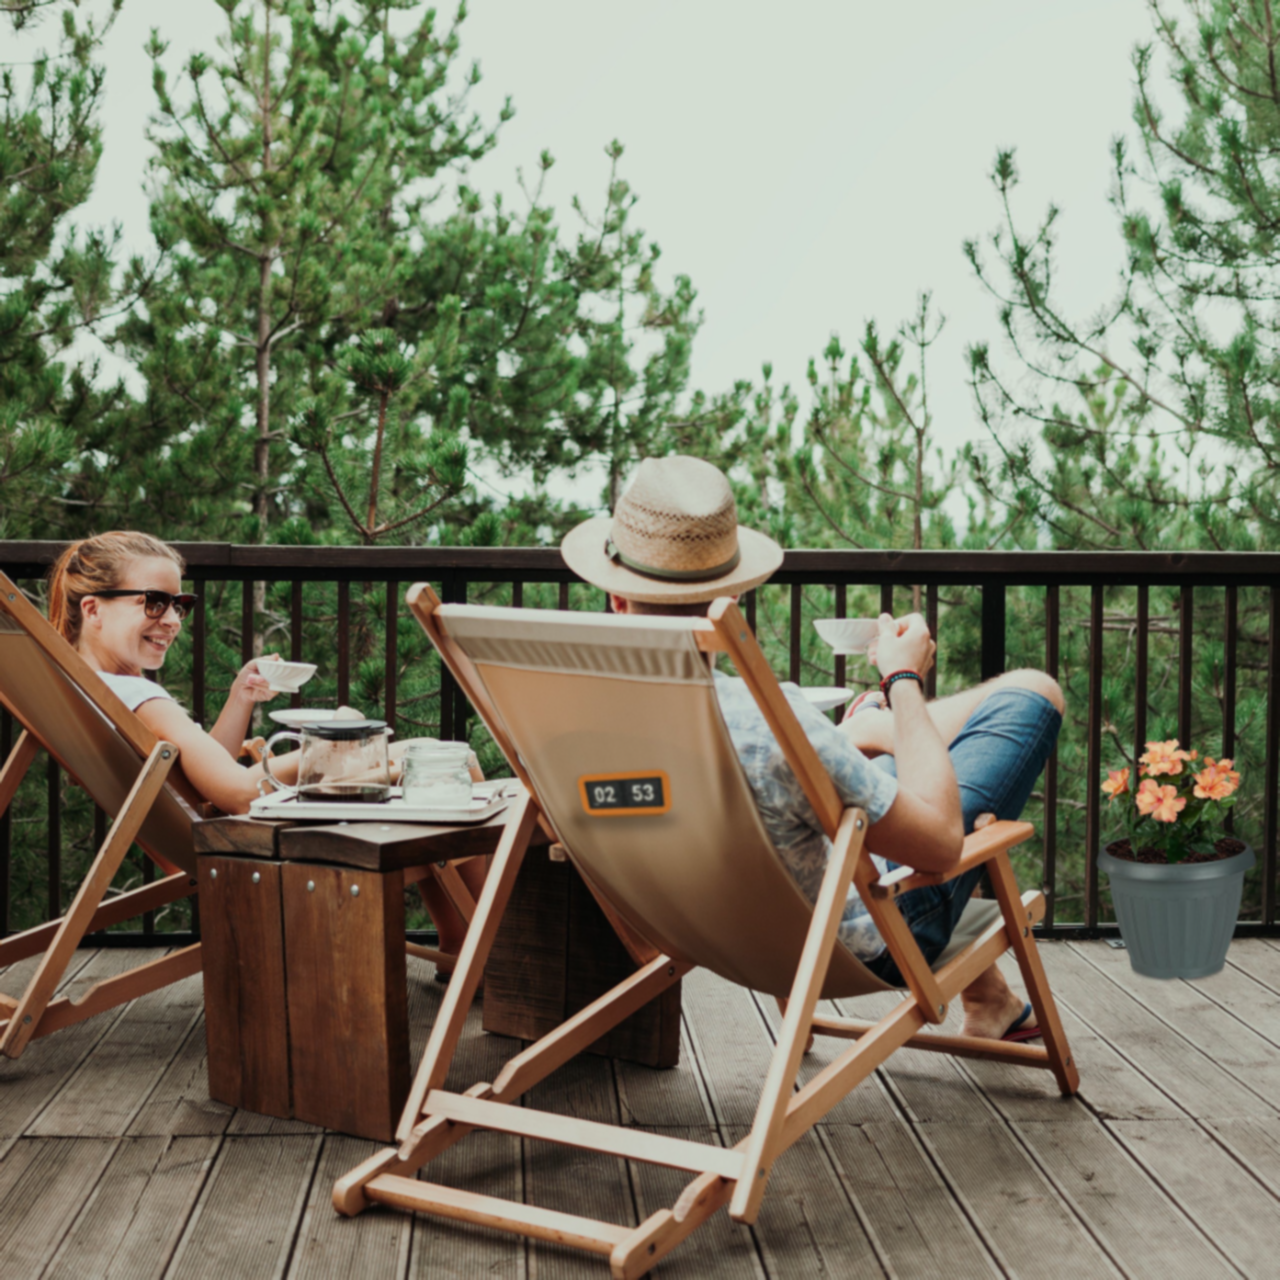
2:53
